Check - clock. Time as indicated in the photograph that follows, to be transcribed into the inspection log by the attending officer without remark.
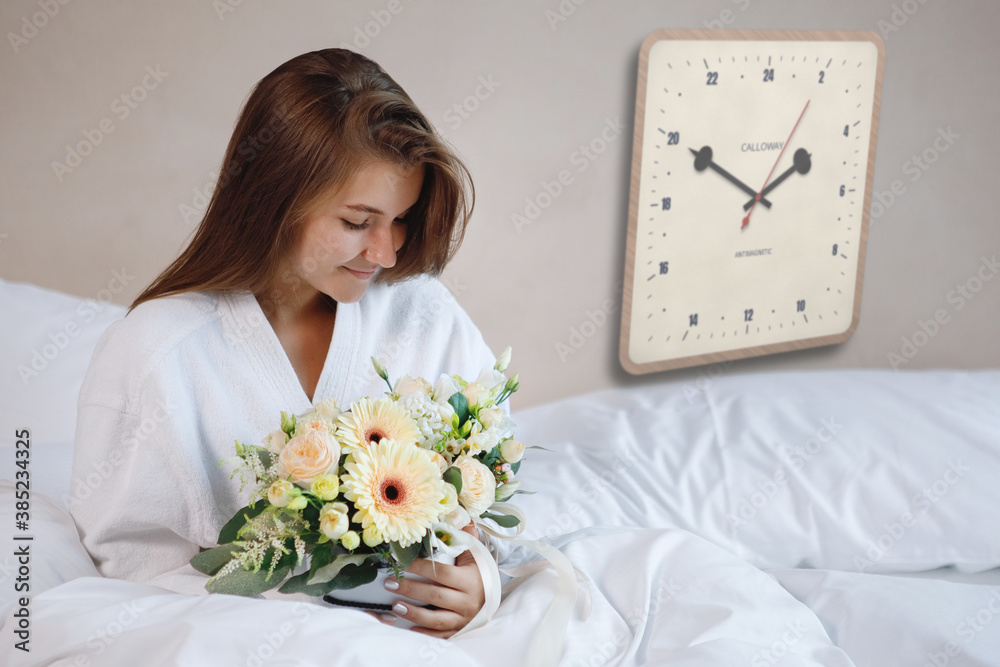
3:50:05
